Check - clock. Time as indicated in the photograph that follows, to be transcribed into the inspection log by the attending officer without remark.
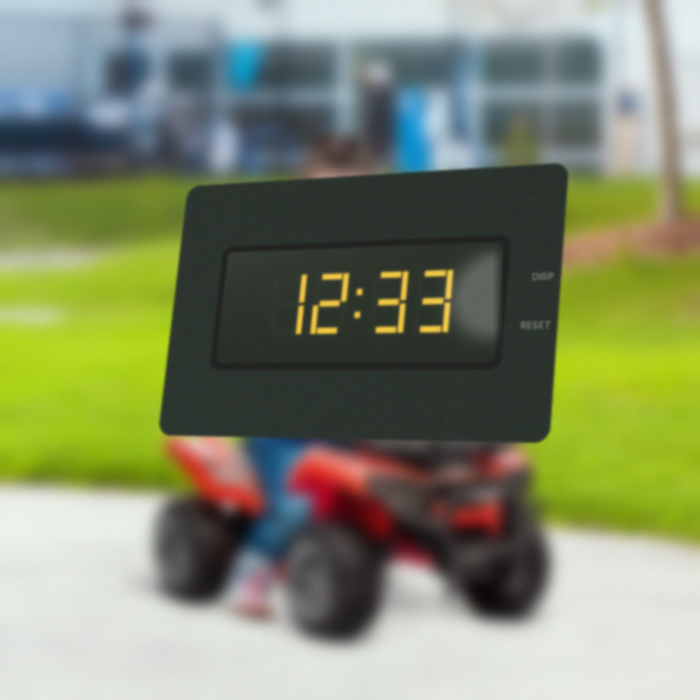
12:33
